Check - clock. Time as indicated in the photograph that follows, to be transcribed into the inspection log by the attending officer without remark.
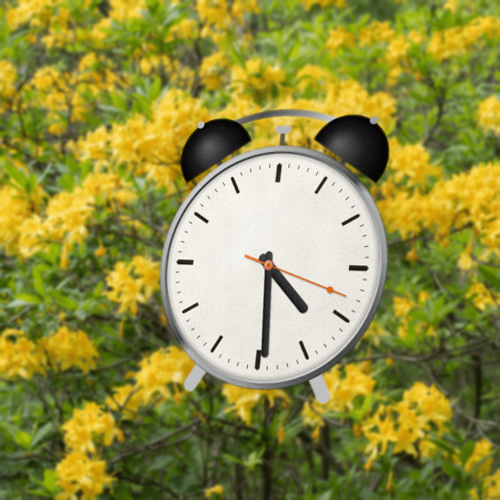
4:29:18
